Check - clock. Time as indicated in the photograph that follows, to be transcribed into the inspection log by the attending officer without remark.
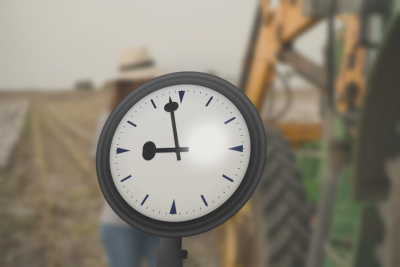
8:58
